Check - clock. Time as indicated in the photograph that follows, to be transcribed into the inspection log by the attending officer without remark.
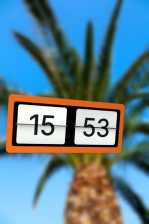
15:53
